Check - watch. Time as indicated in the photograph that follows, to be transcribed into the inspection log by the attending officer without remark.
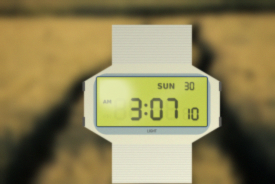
3:07:10
